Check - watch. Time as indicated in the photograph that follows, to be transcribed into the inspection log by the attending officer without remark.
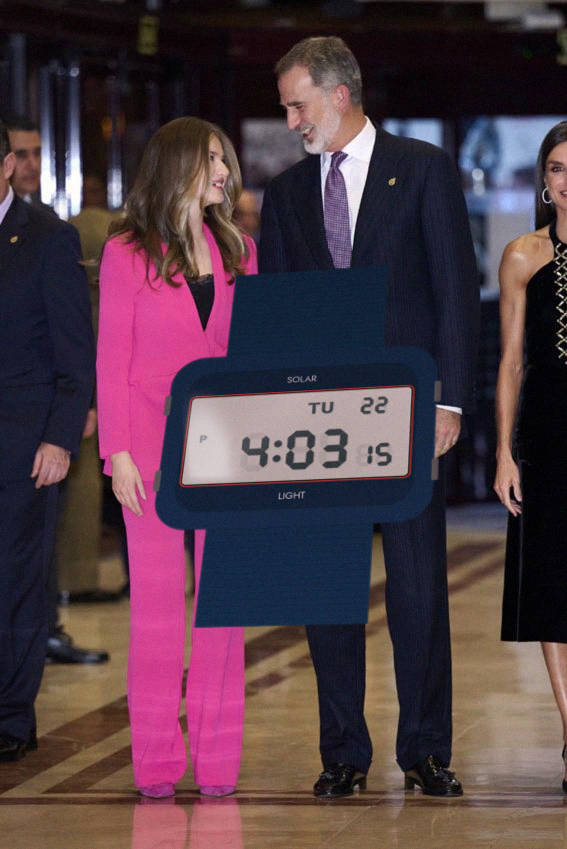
4:03:15
